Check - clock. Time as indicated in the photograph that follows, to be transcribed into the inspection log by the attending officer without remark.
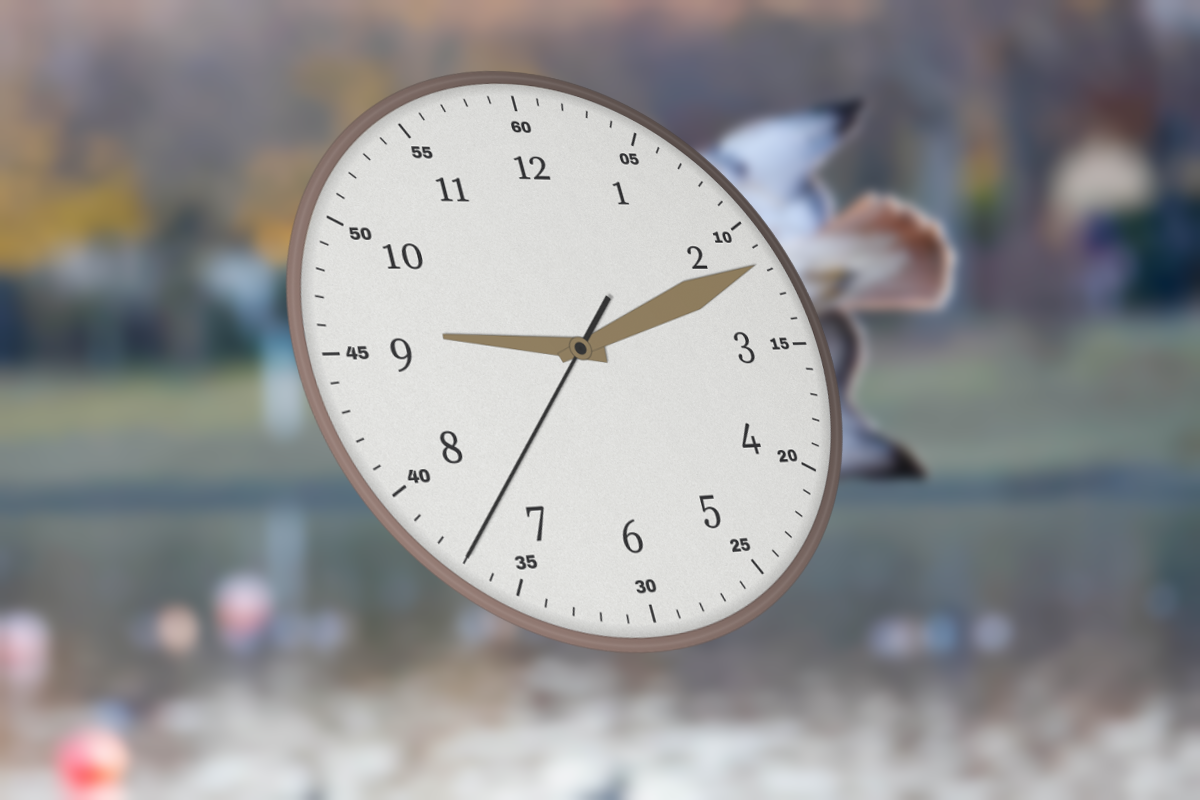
9:11:37
